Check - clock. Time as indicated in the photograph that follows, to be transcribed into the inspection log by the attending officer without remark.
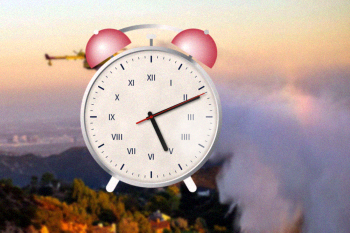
5:11:11
